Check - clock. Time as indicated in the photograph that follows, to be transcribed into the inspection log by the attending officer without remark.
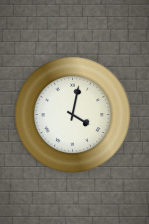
4:02
